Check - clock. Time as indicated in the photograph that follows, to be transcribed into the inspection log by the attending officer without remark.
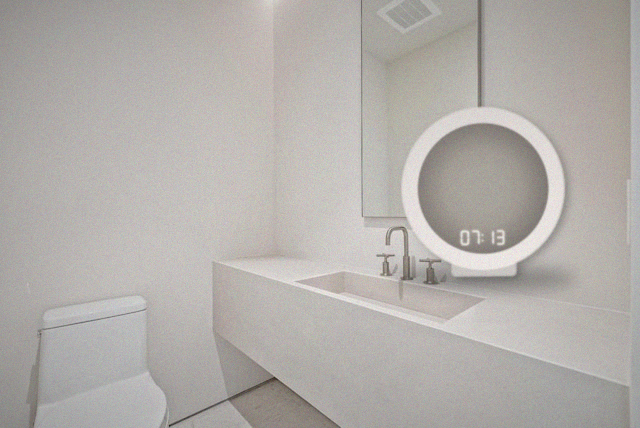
7:13
